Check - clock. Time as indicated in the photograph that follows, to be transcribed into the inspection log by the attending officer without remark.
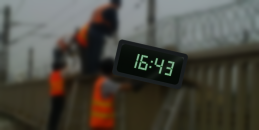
16:43
